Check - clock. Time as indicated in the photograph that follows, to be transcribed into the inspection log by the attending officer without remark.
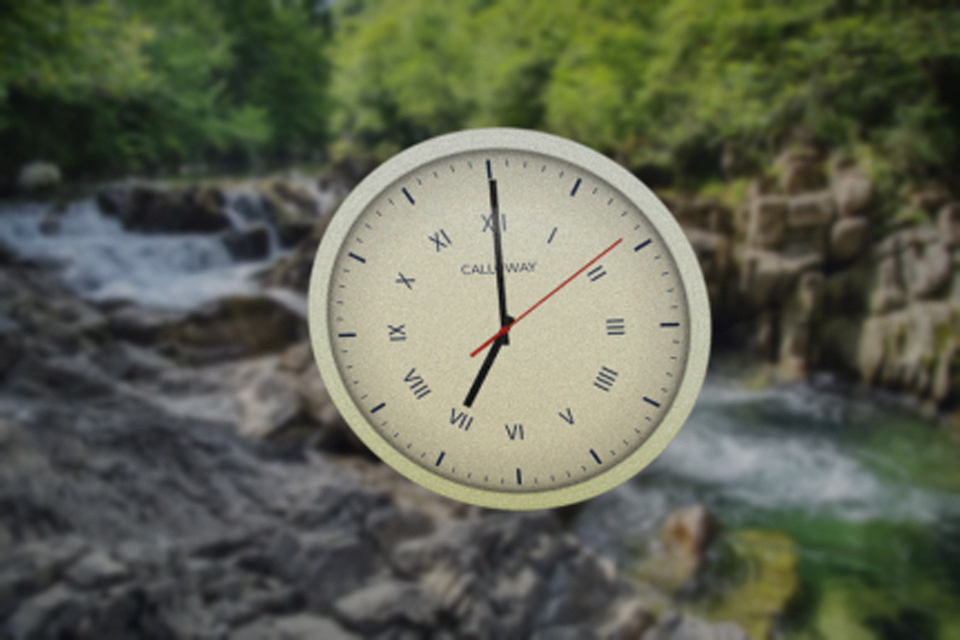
7:00:09
